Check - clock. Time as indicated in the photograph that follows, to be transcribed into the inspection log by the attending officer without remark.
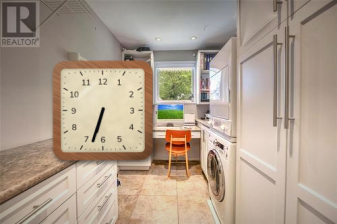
6:33
